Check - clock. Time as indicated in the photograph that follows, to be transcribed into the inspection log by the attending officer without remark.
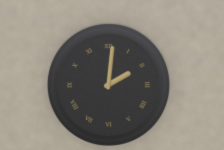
2:01
